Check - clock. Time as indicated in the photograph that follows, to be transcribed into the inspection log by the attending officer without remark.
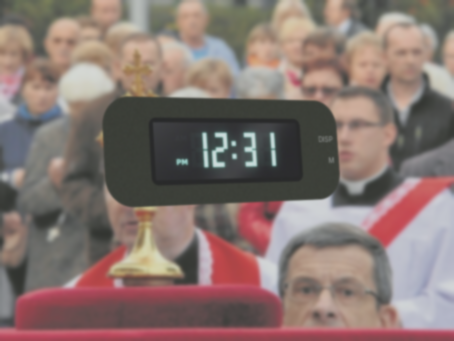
12:31
